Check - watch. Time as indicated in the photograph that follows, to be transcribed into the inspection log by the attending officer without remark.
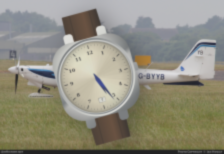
5:26
